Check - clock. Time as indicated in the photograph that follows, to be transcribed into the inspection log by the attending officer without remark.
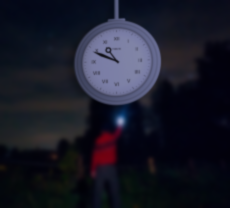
10:49
